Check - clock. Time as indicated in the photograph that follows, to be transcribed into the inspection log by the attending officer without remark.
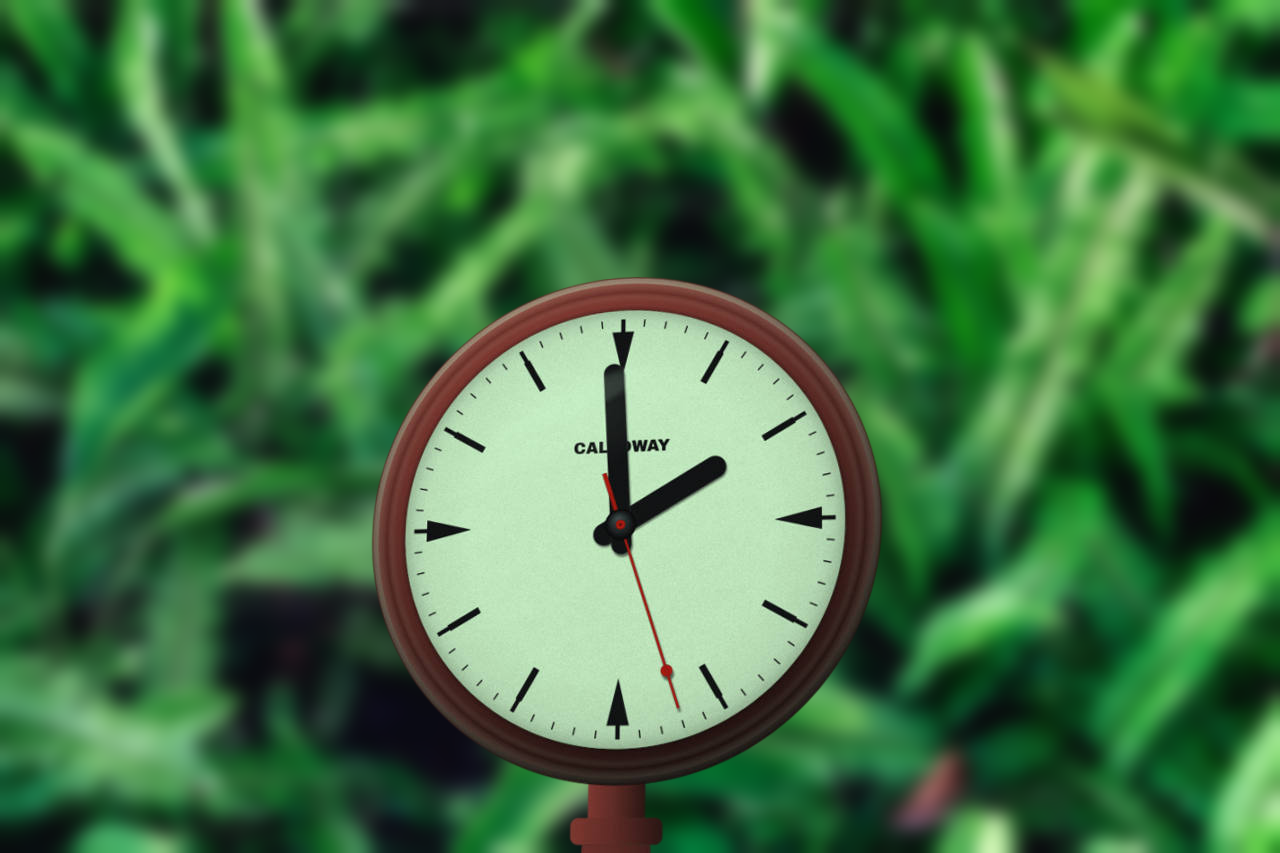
1:59:27
